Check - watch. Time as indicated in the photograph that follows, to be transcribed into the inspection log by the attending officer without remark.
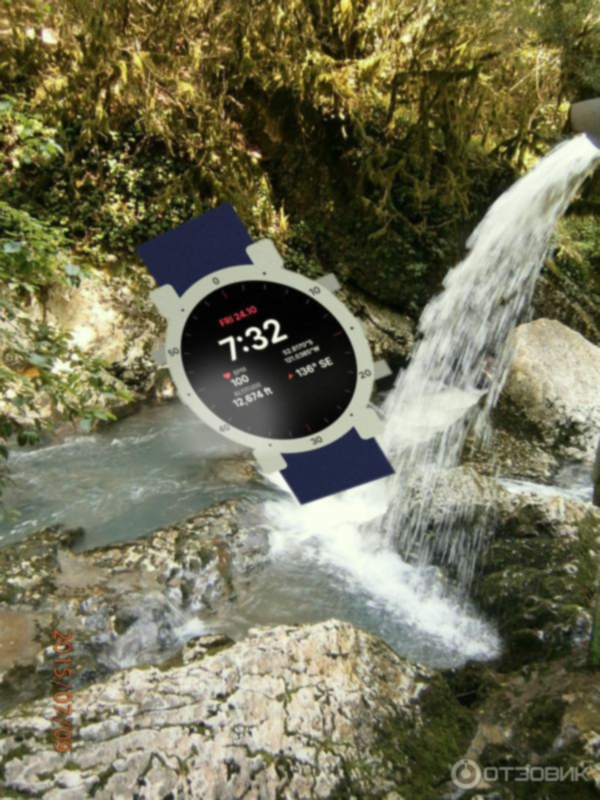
7:32
